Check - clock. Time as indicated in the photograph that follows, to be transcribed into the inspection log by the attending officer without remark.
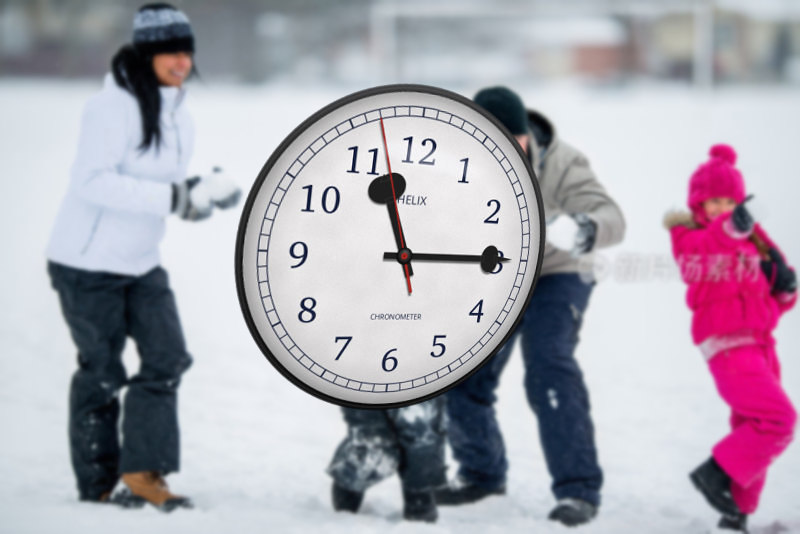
11:14:57
